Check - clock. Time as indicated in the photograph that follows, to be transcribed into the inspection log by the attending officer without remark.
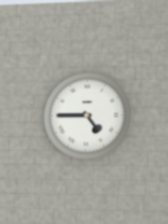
4:45
